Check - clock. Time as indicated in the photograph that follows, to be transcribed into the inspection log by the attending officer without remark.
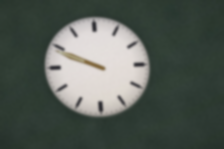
9:49
